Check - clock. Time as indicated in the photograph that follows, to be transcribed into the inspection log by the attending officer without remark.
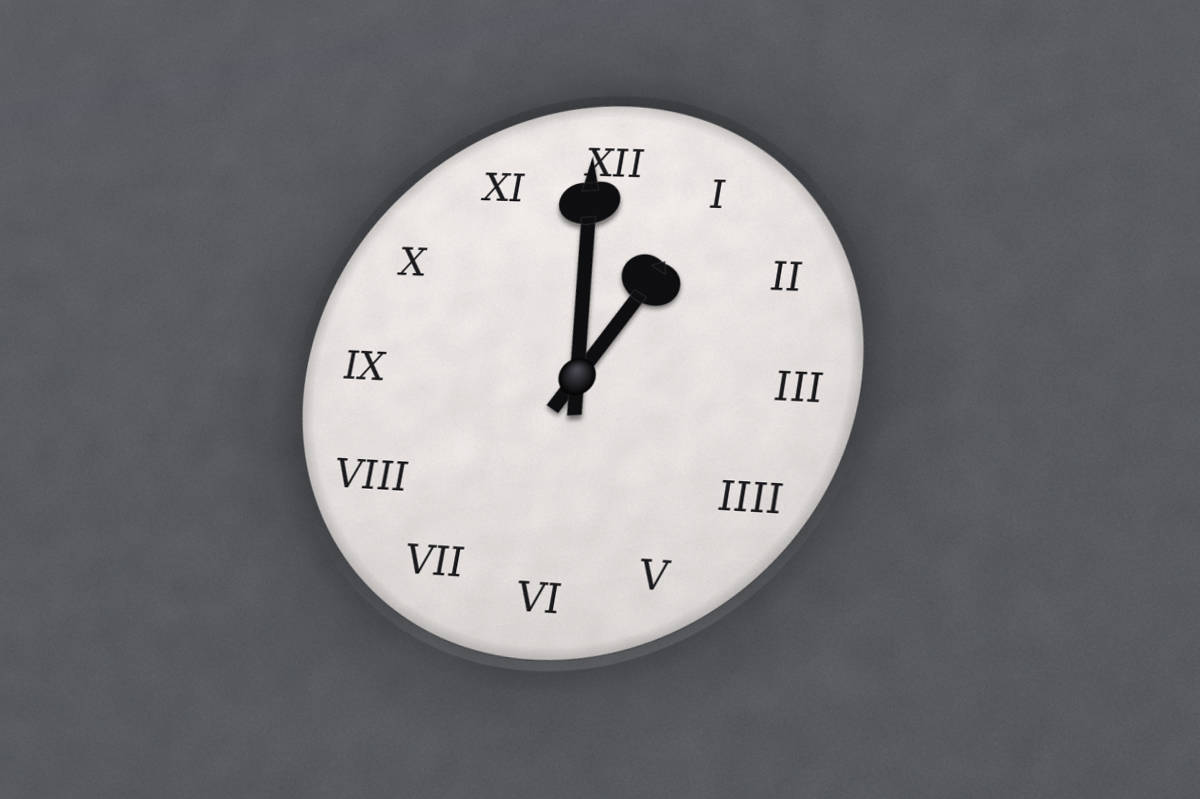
12:59
